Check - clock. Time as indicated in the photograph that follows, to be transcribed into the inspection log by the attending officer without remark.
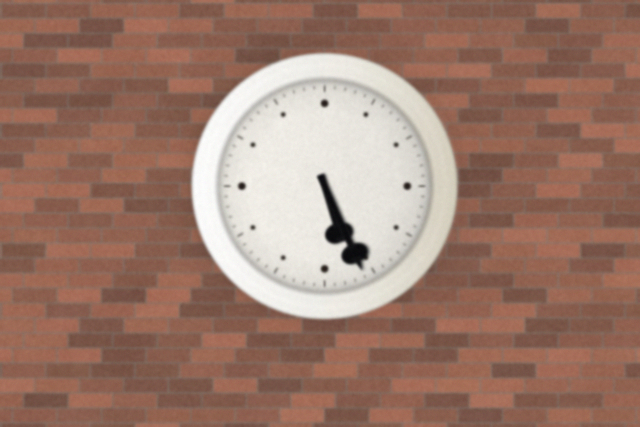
5:26
